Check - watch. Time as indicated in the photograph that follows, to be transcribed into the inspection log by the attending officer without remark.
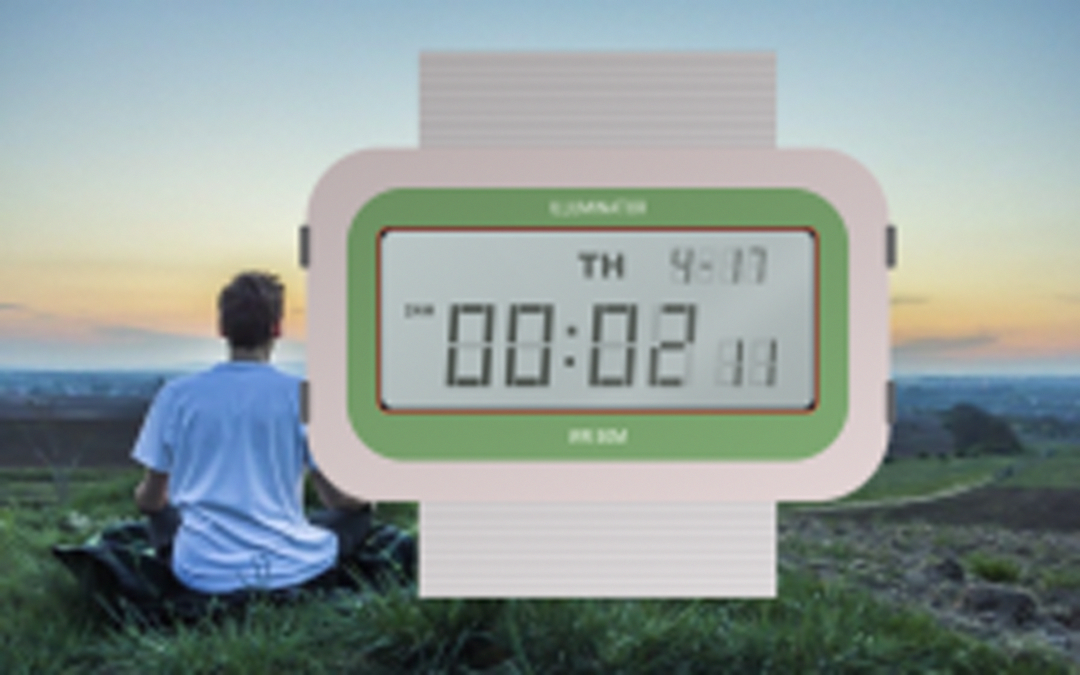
0:02:11
